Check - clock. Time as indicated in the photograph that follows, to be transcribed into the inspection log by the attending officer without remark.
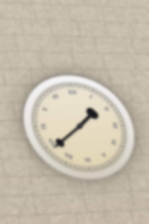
1:39
